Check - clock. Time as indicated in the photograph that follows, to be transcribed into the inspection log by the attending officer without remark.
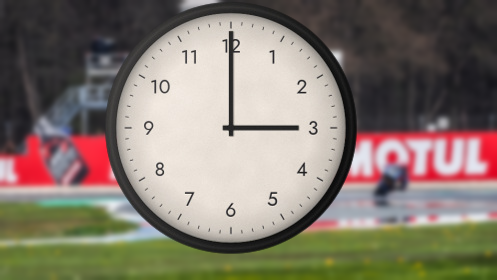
3:00
